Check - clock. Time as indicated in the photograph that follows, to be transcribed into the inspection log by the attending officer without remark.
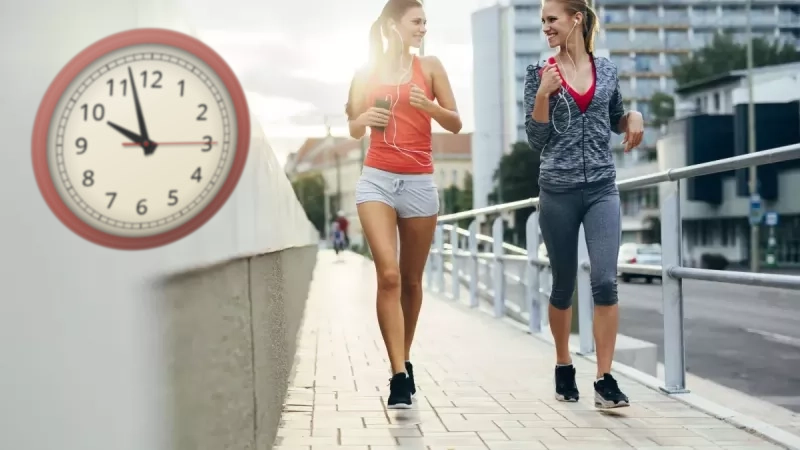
9:57:15
